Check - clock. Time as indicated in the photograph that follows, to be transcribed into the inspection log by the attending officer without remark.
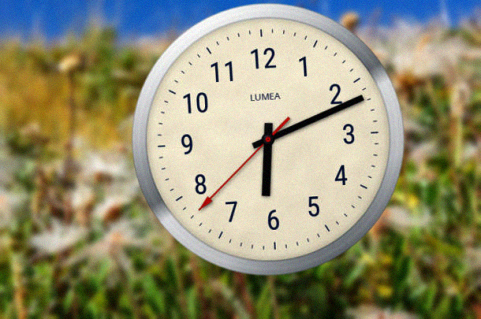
6:11:38
